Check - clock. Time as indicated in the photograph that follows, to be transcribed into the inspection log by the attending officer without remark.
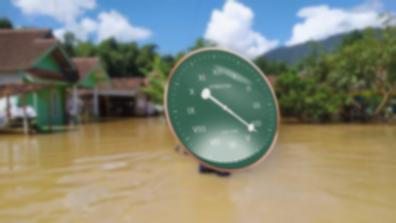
10:22
